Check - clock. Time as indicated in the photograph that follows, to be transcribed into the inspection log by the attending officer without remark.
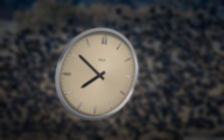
7:51
